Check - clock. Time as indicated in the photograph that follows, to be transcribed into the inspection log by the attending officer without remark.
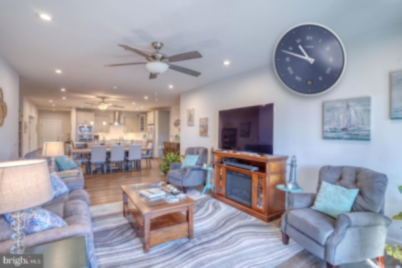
10:48
